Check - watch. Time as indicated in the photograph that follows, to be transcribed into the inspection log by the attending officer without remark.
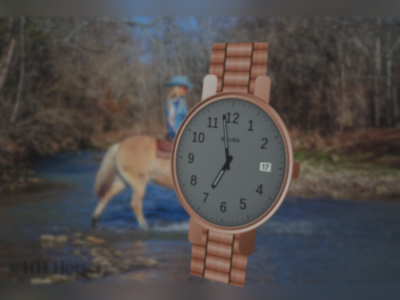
6:58
